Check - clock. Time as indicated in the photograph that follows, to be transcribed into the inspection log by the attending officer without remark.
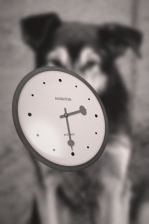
2:30
